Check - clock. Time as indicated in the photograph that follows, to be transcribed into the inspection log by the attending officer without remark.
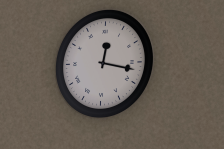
12:17
